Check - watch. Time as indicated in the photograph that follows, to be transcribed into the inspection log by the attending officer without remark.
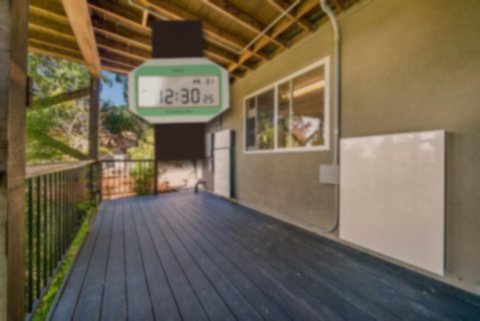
12:30
